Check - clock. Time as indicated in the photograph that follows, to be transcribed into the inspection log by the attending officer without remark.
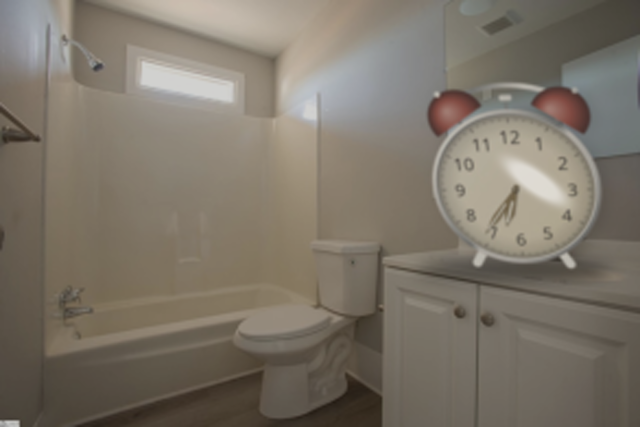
6:36
